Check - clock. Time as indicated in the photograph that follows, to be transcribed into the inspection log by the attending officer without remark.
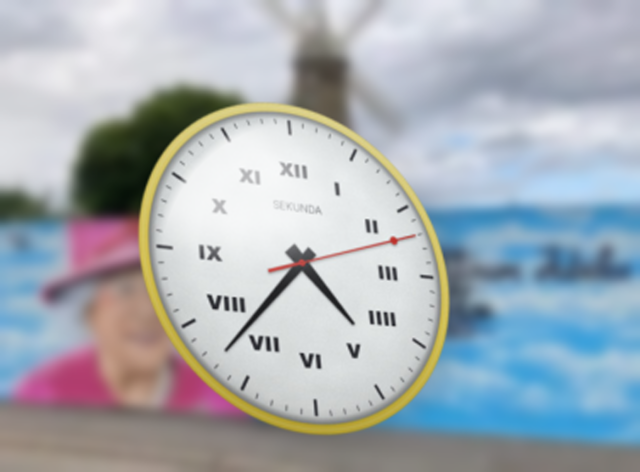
4:37:12
